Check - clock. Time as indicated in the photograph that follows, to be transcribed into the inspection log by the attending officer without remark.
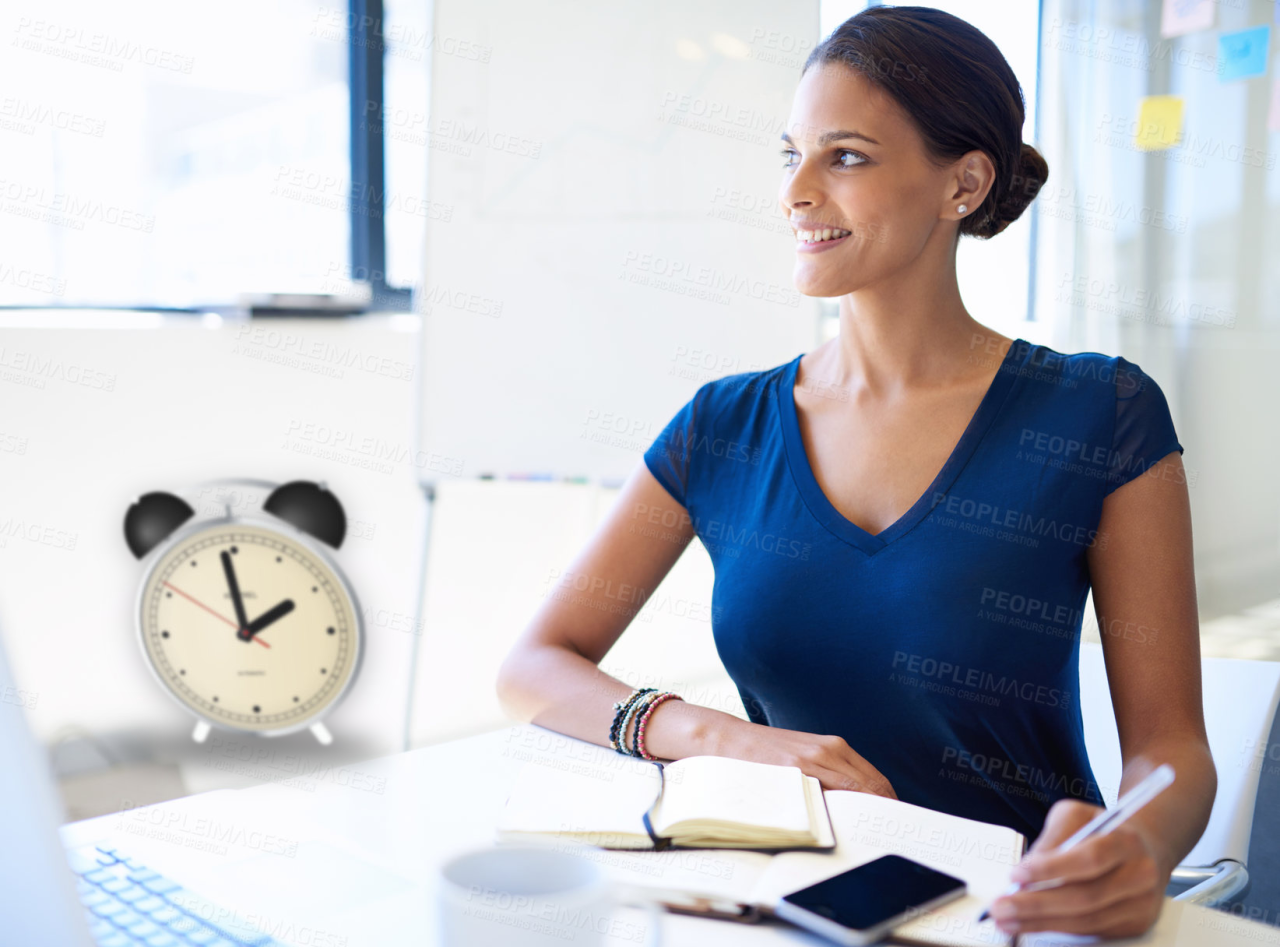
1:58:51
